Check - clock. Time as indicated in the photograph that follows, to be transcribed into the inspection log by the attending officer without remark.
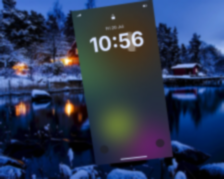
10:56
